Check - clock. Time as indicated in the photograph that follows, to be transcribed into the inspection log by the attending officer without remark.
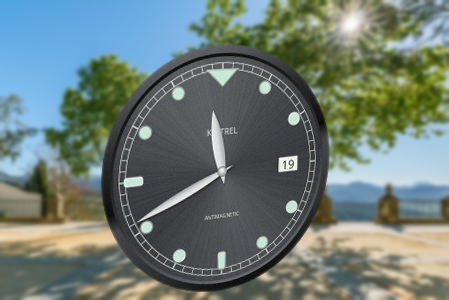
11:41
